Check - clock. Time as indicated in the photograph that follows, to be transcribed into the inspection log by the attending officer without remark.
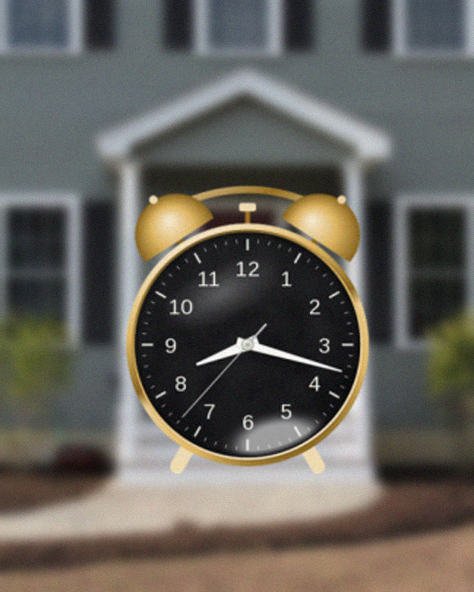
8:17:37
